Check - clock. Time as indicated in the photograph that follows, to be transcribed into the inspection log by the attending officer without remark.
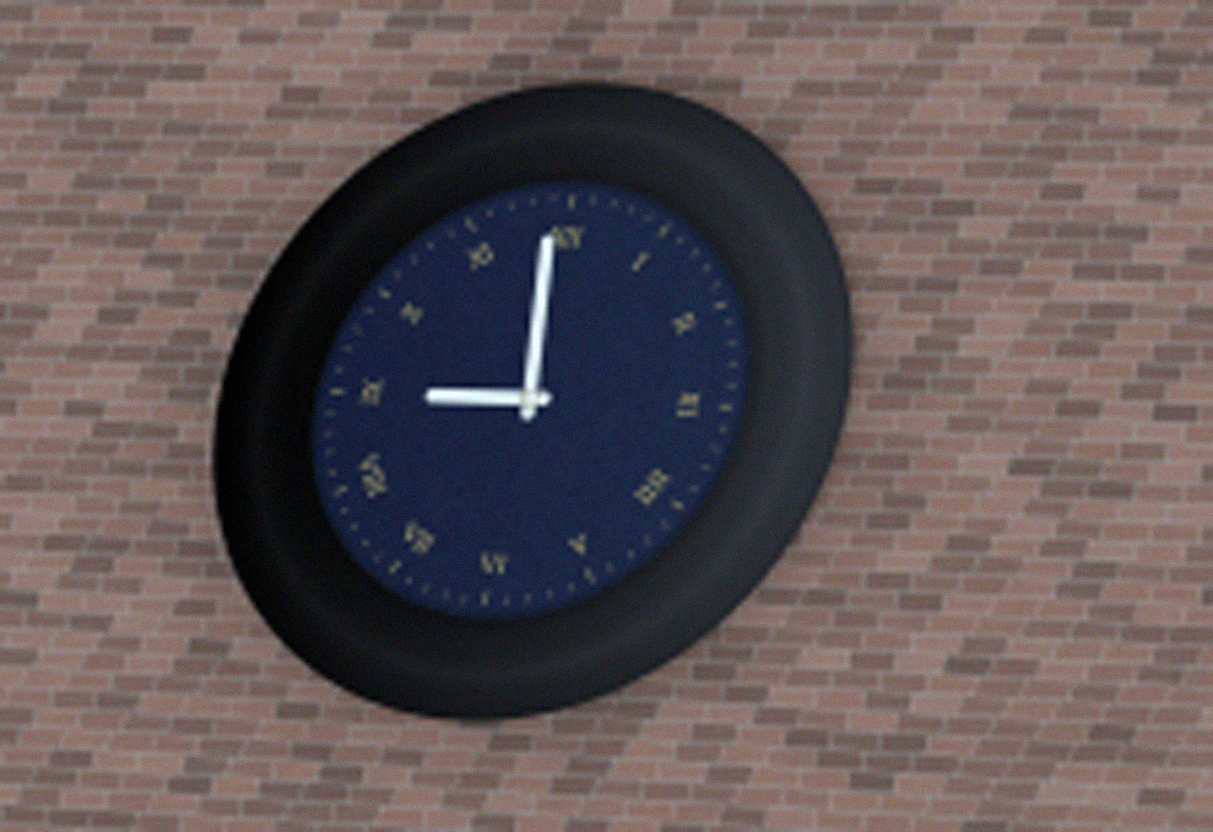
8:59
